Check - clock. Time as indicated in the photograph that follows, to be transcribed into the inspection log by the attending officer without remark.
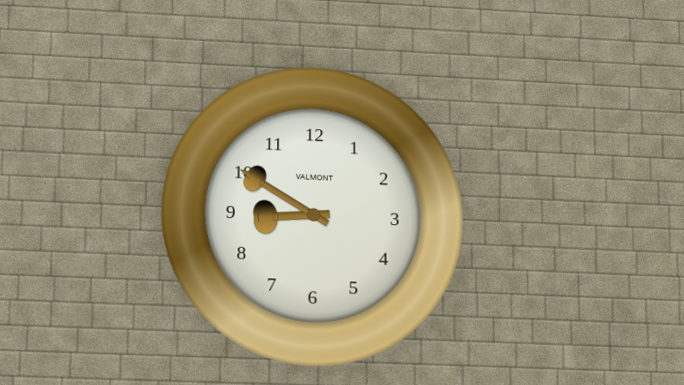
8:50
